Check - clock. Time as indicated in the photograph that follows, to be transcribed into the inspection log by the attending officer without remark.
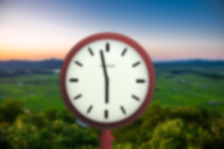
5:58
